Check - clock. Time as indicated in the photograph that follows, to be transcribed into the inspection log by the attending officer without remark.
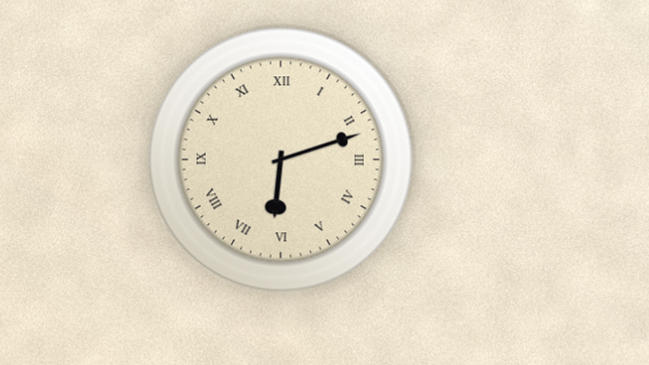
6:12
